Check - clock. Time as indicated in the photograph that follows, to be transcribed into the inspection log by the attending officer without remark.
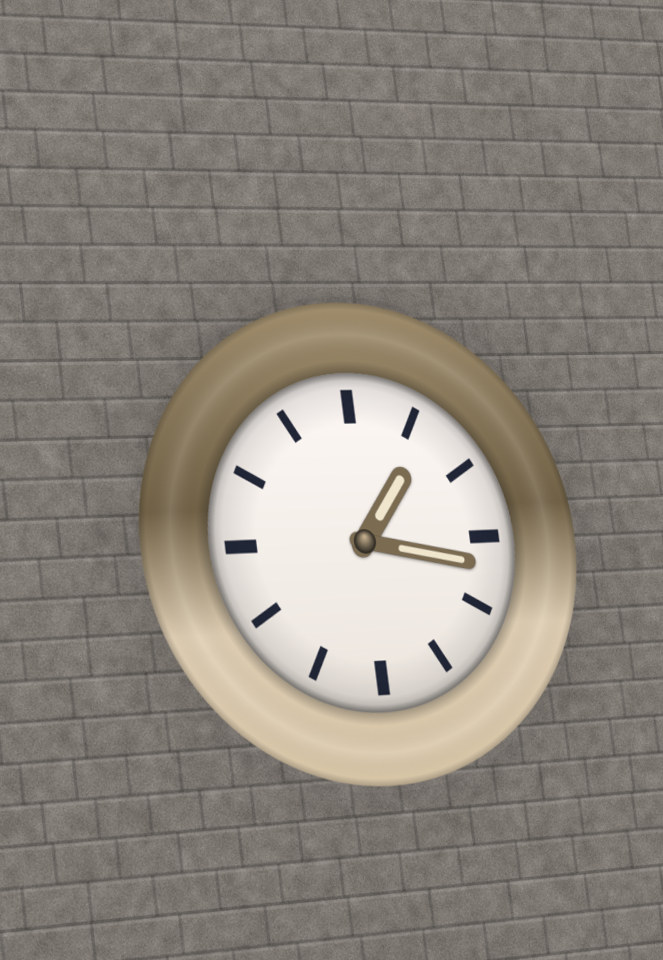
1:17
